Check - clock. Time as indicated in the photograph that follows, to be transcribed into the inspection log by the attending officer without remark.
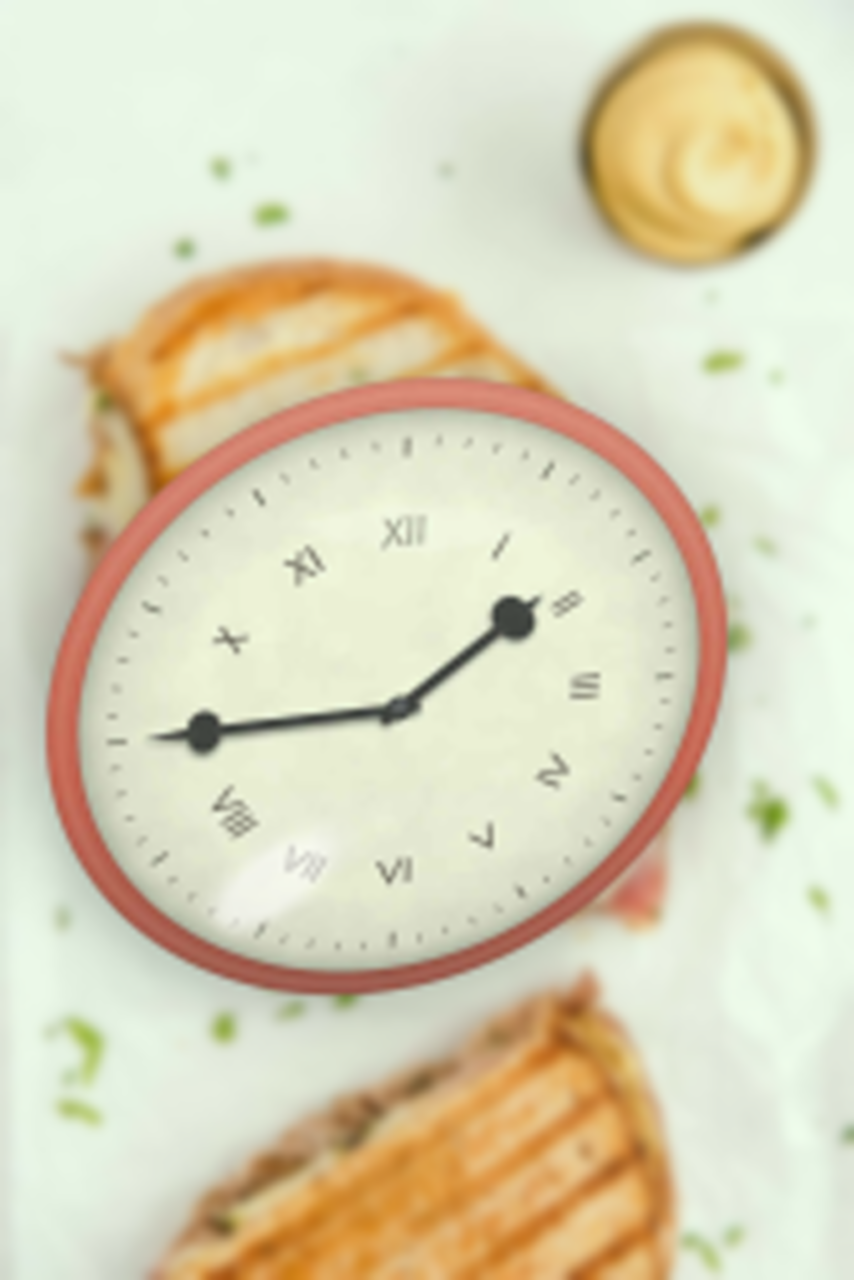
1:45
